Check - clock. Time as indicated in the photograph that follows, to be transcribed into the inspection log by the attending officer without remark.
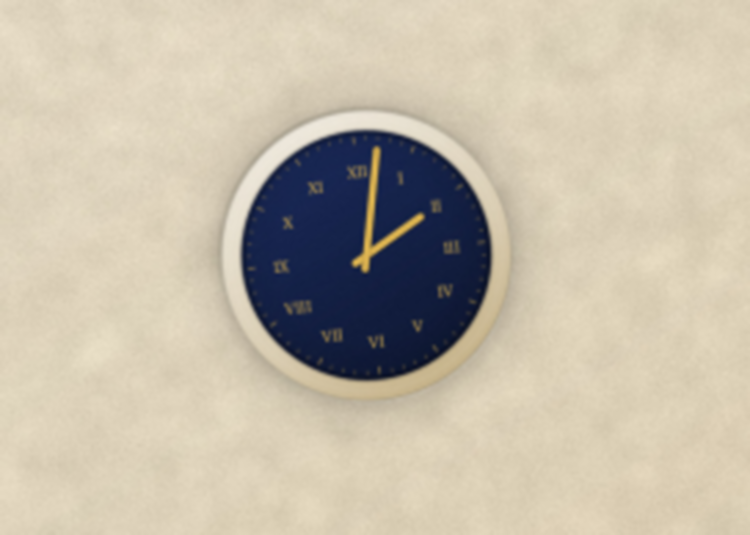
2:02
